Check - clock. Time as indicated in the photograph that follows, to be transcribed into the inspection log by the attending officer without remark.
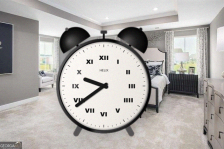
9:39
